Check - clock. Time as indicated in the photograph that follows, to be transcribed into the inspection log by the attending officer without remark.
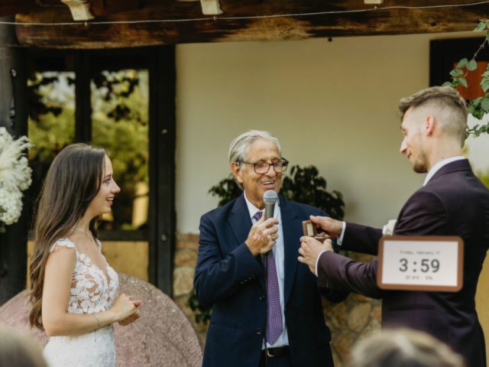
3:59
